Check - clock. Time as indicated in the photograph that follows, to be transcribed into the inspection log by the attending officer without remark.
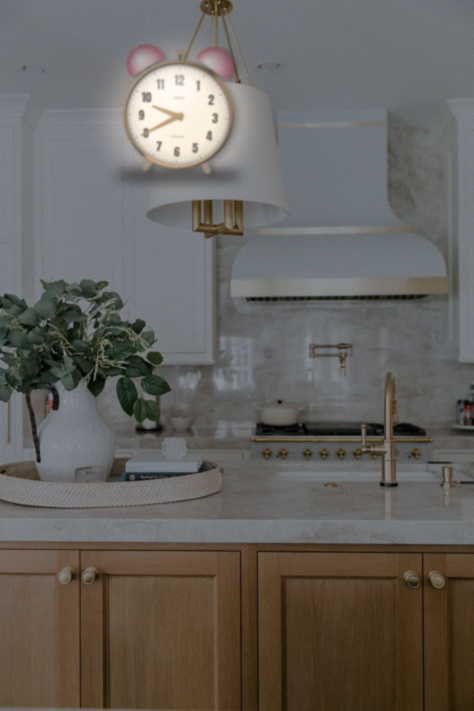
9:40
